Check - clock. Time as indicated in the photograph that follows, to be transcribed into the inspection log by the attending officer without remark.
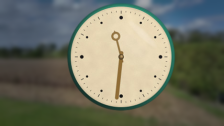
11:31
